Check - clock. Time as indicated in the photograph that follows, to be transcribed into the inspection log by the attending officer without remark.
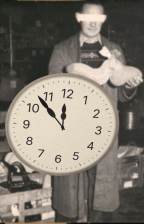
11:53
